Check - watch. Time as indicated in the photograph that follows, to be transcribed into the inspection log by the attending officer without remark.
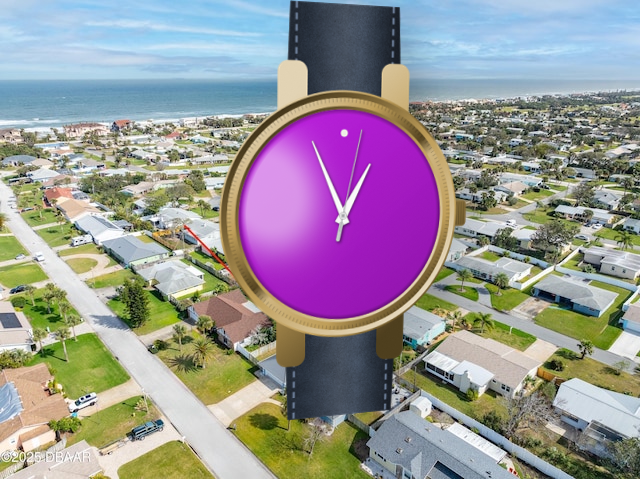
12:56:02
